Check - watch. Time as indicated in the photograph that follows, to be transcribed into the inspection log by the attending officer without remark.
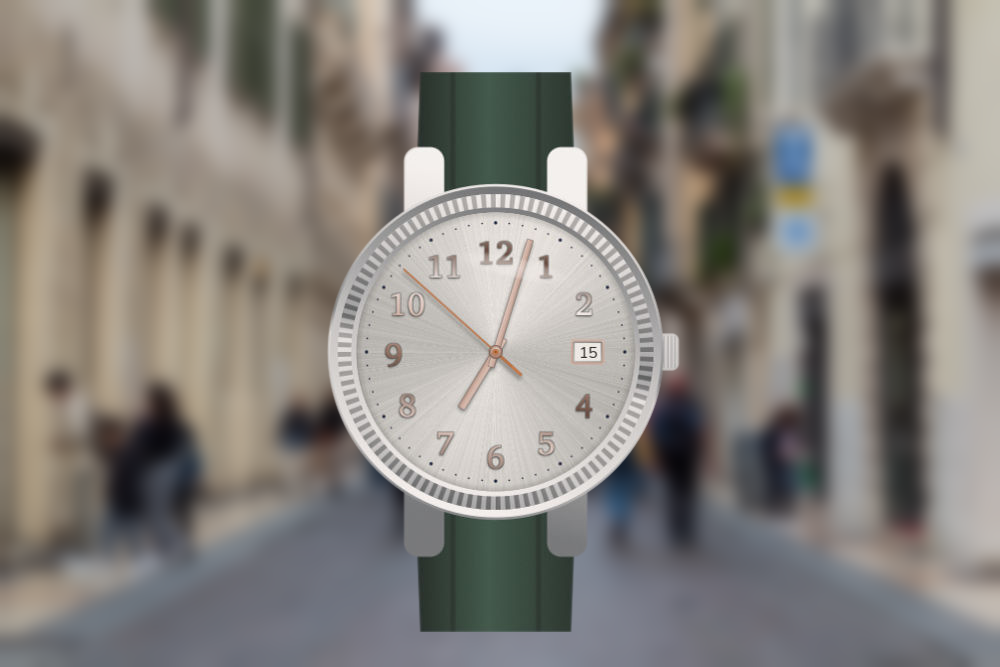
7:02:52
